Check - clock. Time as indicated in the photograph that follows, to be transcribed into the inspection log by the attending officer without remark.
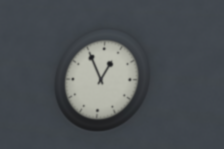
12:55
